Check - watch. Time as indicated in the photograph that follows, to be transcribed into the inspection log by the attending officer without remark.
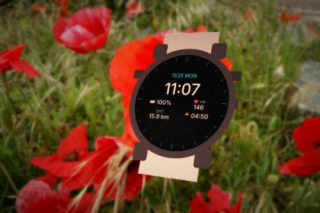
11:07
